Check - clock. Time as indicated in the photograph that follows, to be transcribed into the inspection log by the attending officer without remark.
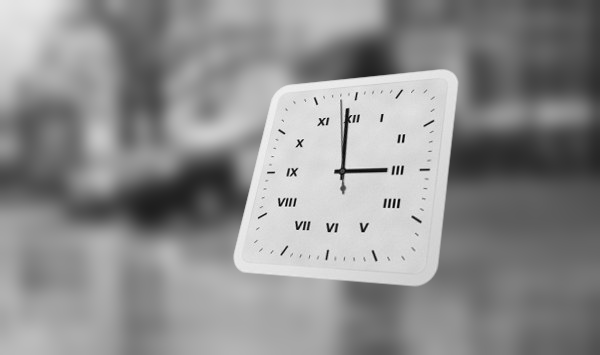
2:58:58
